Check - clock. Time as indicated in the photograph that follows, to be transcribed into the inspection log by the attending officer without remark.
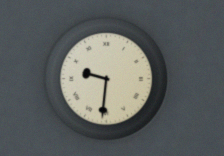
9:31
